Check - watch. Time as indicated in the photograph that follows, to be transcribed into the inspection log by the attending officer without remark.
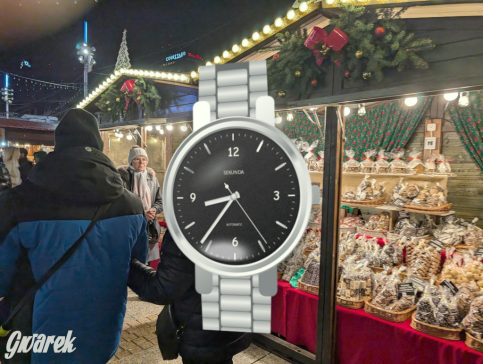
8:36:24
